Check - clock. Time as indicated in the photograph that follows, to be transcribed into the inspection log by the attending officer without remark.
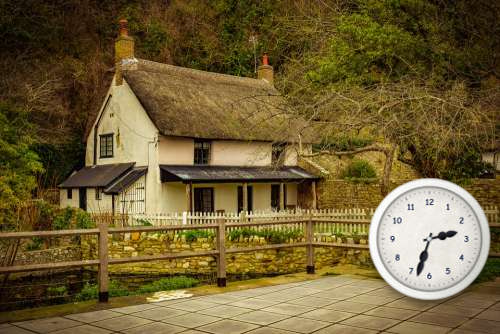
2:33
